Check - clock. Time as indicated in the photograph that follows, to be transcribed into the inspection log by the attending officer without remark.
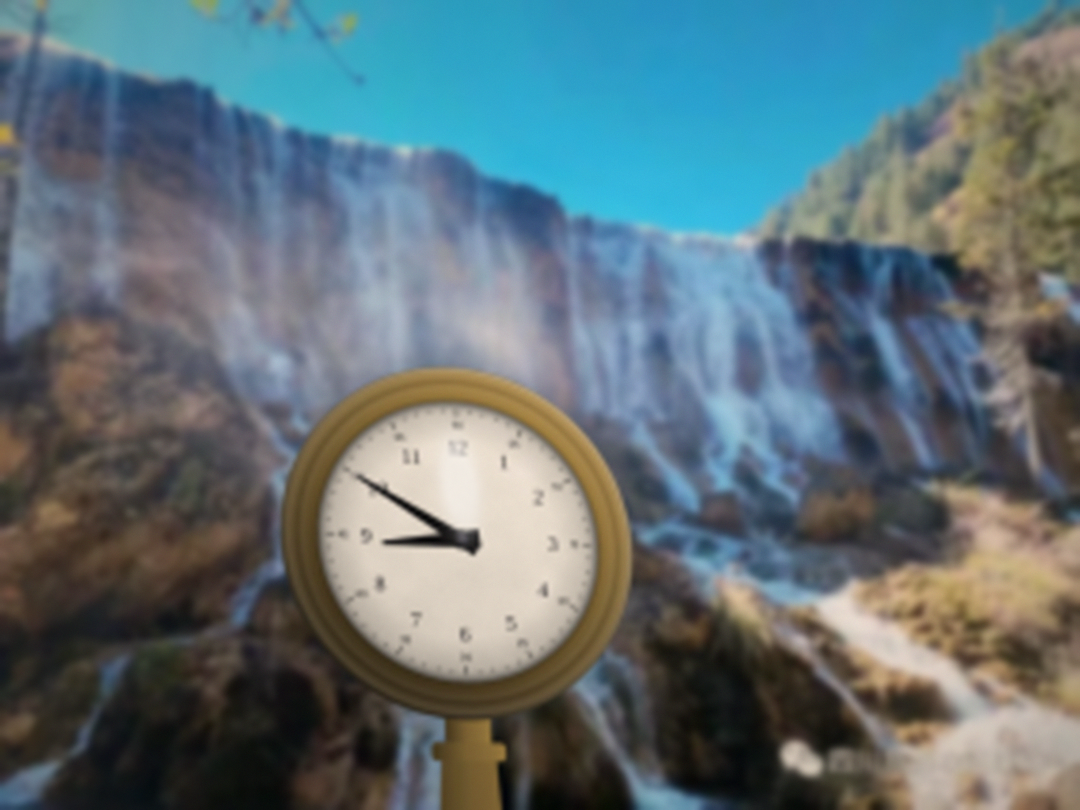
8:50
